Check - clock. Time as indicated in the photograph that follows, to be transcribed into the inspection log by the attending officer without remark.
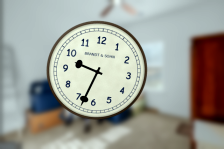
9:33
